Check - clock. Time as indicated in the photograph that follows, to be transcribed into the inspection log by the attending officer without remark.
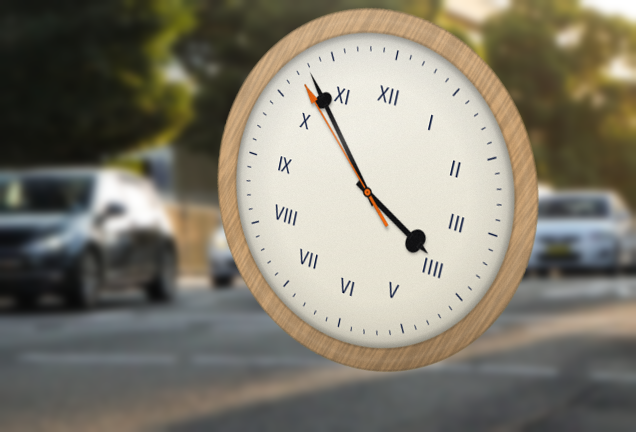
3:52:52
